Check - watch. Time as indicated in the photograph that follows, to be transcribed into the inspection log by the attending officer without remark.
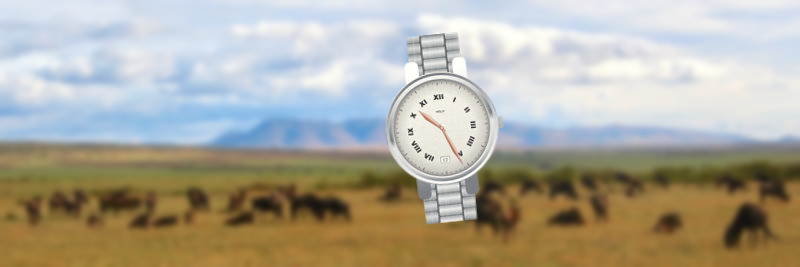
10:26
